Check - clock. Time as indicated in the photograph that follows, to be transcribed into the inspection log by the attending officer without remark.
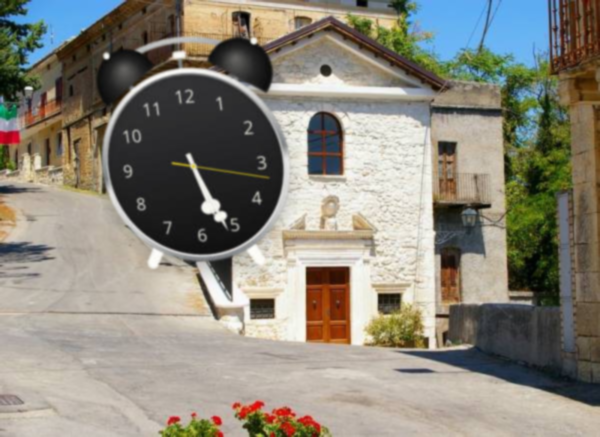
5:26:17
